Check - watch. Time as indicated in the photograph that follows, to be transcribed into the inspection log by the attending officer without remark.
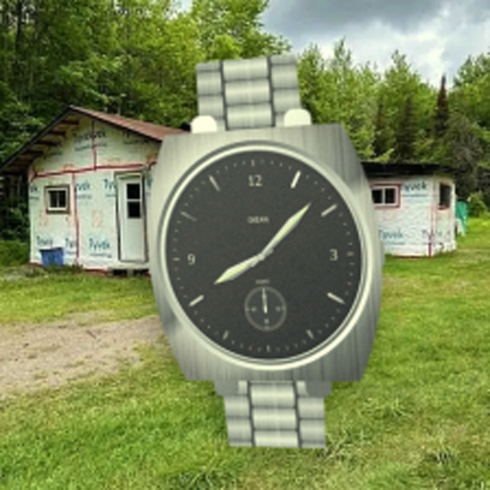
8:08
